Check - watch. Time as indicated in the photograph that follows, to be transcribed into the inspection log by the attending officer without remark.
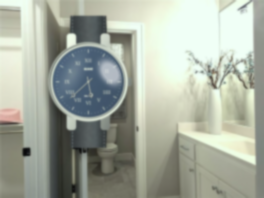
5:38
